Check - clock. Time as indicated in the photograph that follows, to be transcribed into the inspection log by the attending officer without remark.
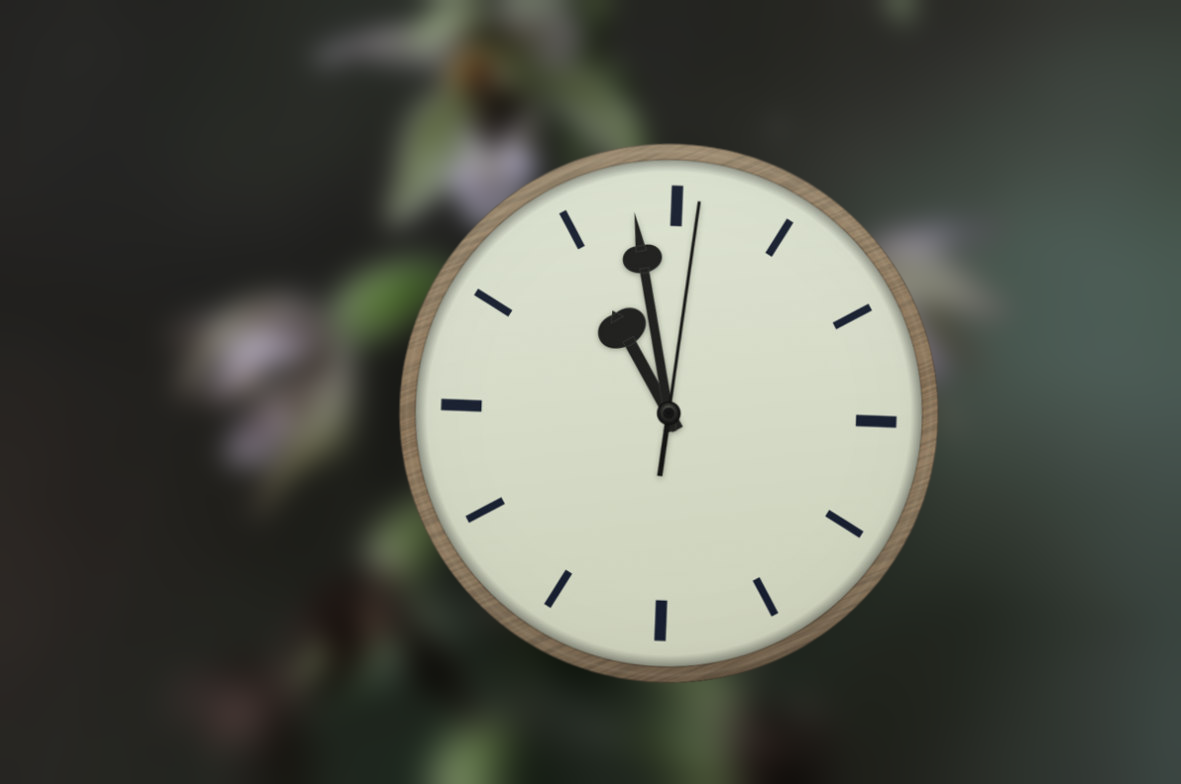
10:58:01
